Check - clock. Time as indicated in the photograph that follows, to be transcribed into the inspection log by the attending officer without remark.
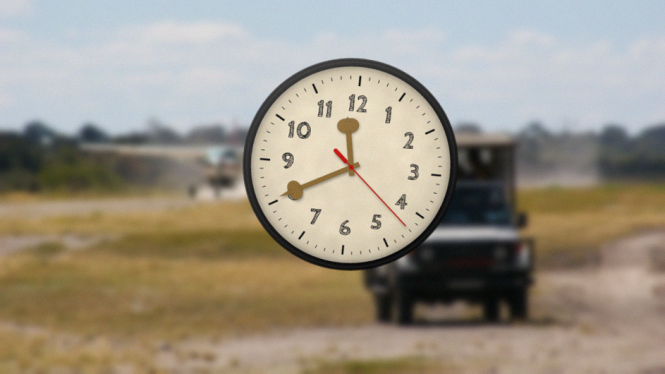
11:40:22
